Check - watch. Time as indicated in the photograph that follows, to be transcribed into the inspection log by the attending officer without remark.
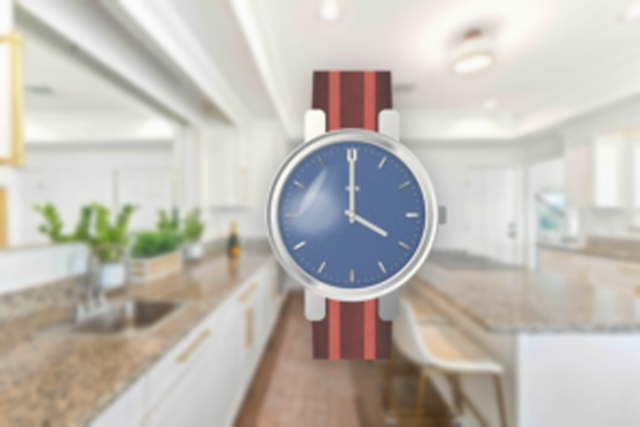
4:00
